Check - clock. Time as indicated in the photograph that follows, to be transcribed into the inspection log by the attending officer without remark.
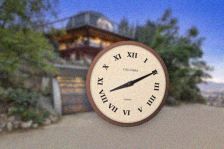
8:10
